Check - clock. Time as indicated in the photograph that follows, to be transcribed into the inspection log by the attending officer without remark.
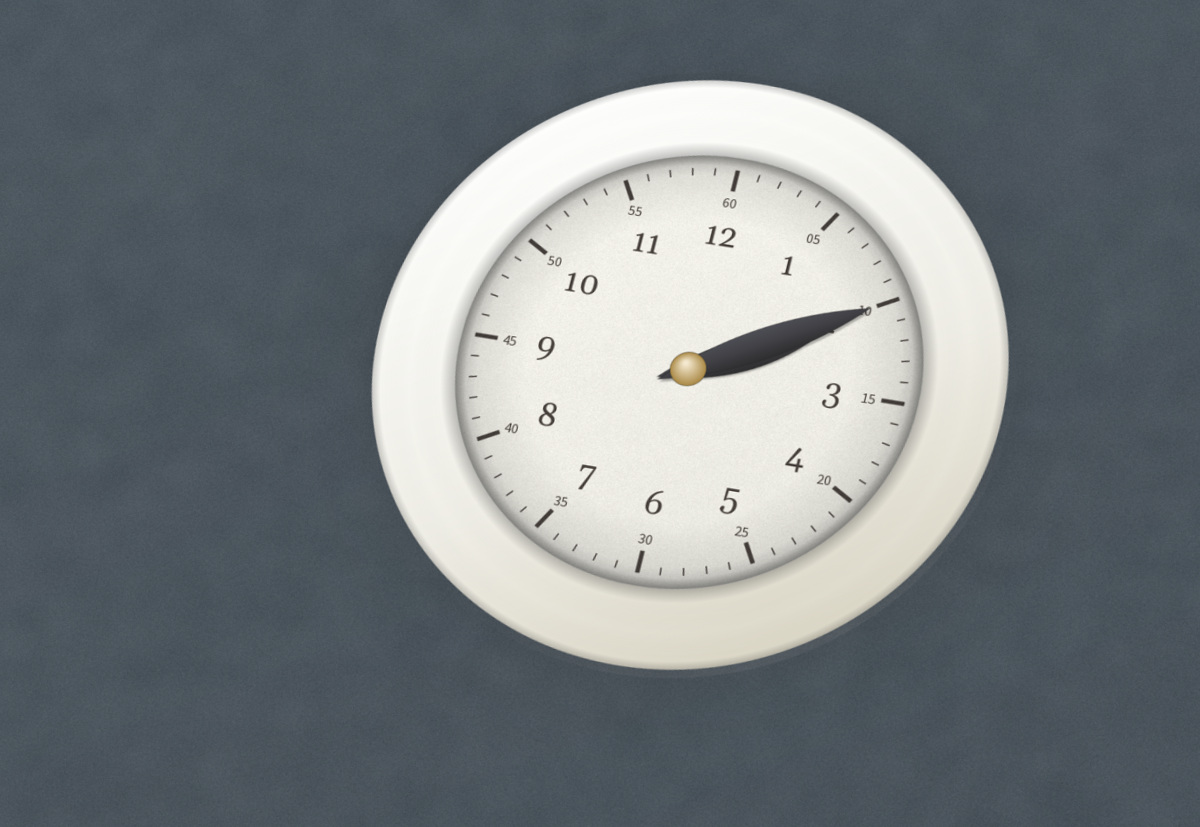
2:10
